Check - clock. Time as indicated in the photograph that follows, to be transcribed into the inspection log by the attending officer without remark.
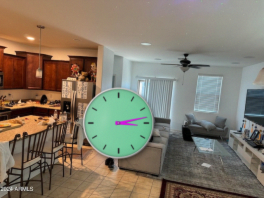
3:13
